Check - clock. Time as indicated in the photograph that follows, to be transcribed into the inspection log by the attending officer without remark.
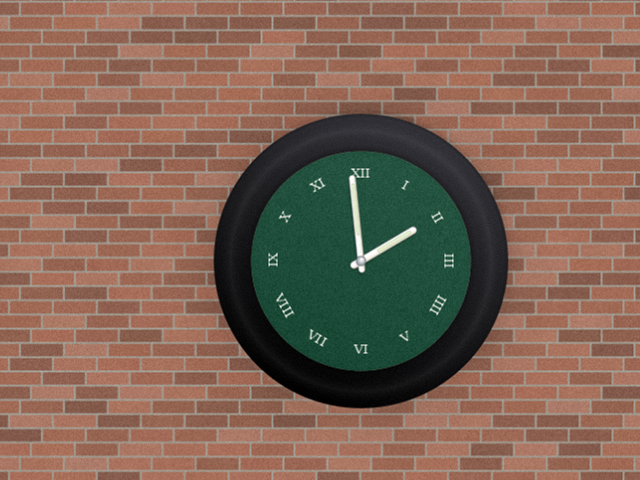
1:59
